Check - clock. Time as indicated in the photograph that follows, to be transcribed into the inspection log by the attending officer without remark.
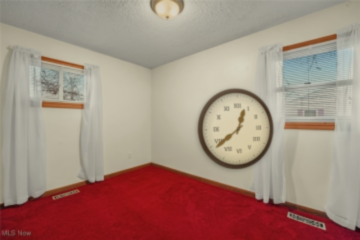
12:39
